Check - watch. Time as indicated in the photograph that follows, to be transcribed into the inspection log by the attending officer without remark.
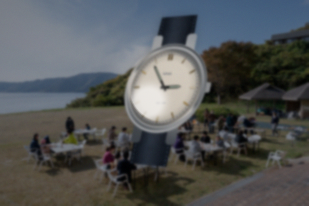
2:54
